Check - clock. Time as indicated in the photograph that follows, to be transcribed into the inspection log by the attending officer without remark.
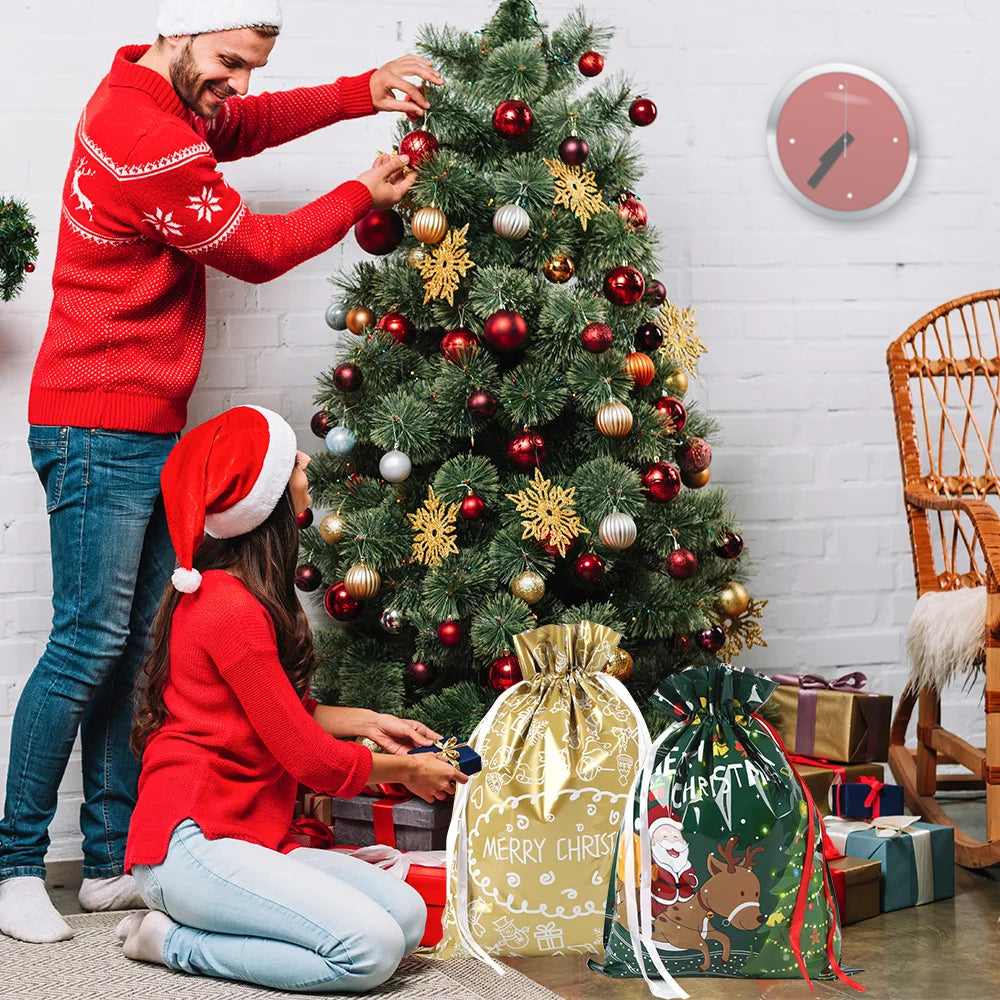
7:37:01
